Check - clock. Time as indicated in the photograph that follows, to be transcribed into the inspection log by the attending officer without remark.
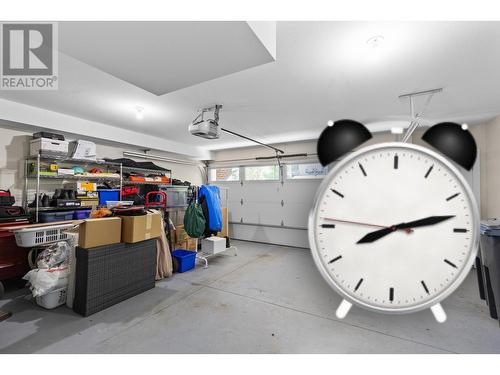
8:12:46
